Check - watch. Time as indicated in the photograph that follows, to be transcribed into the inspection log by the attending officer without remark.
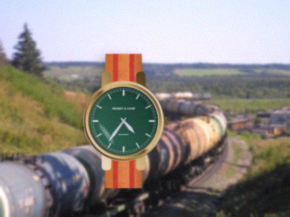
4:36
